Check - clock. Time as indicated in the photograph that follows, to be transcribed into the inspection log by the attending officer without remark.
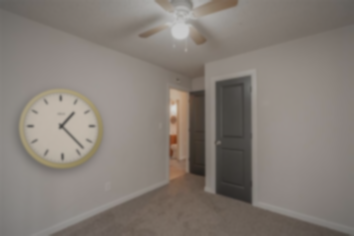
1:23
